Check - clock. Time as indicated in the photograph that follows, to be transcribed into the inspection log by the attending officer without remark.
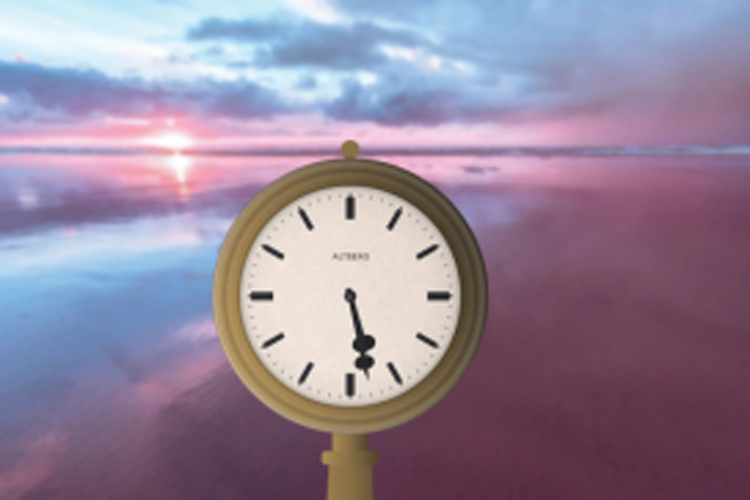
5:28
